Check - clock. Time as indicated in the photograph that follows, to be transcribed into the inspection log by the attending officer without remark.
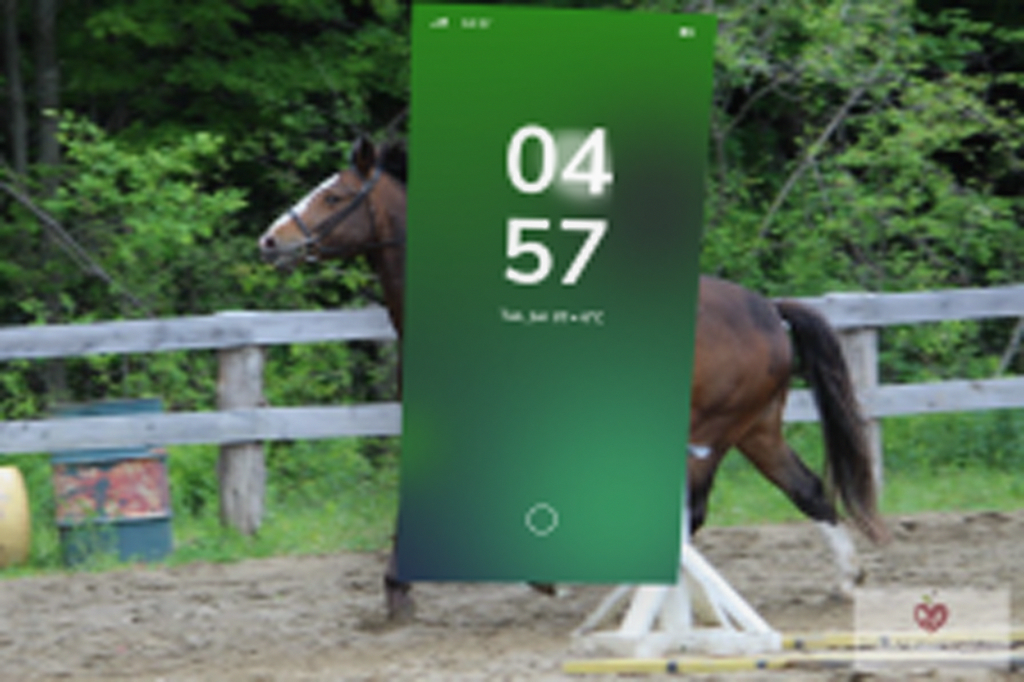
4:57
